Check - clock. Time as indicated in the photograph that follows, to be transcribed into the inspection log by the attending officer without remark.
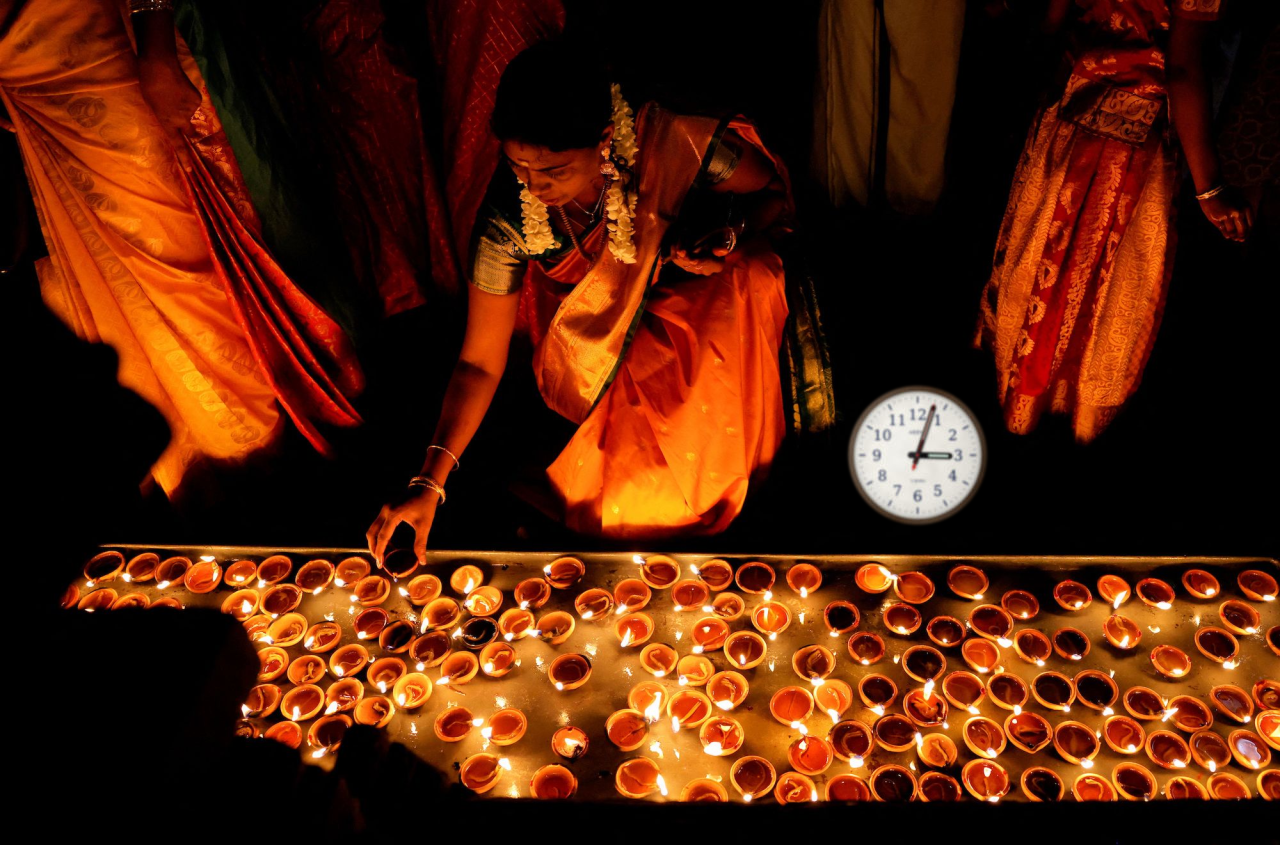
3:03:03
